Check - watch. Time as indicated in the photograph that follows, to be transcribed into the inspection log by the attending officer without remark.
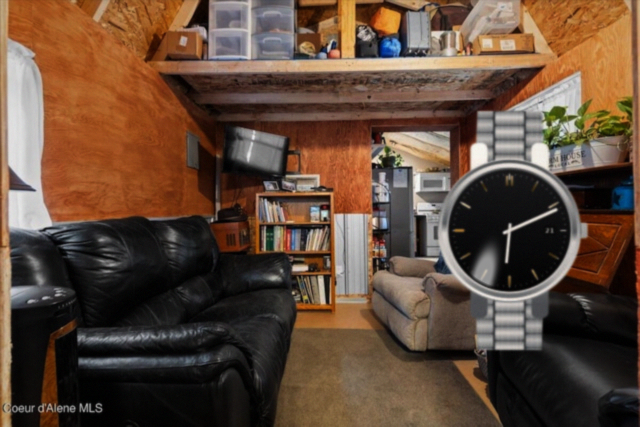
6:11
